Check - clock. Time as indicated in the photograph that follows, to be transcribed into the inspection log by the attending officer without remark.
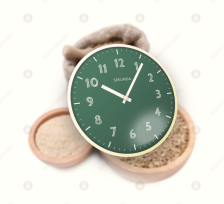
10:06
